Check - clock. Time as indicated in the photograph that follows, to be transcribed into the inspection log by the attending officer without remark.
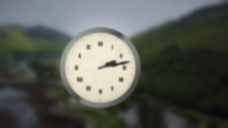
2:13
